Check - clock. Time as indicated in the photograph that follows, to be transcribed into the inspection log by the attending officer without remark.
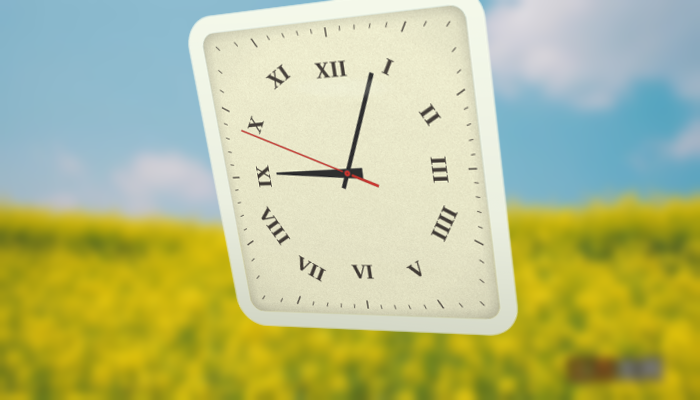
9:03:49
